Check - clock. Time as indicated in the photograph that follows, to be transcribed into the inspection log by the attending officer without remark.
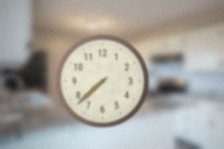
7:38
